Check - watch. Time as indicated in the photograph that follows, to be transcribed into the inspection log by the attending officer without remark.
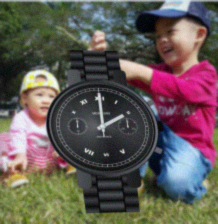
2:00
